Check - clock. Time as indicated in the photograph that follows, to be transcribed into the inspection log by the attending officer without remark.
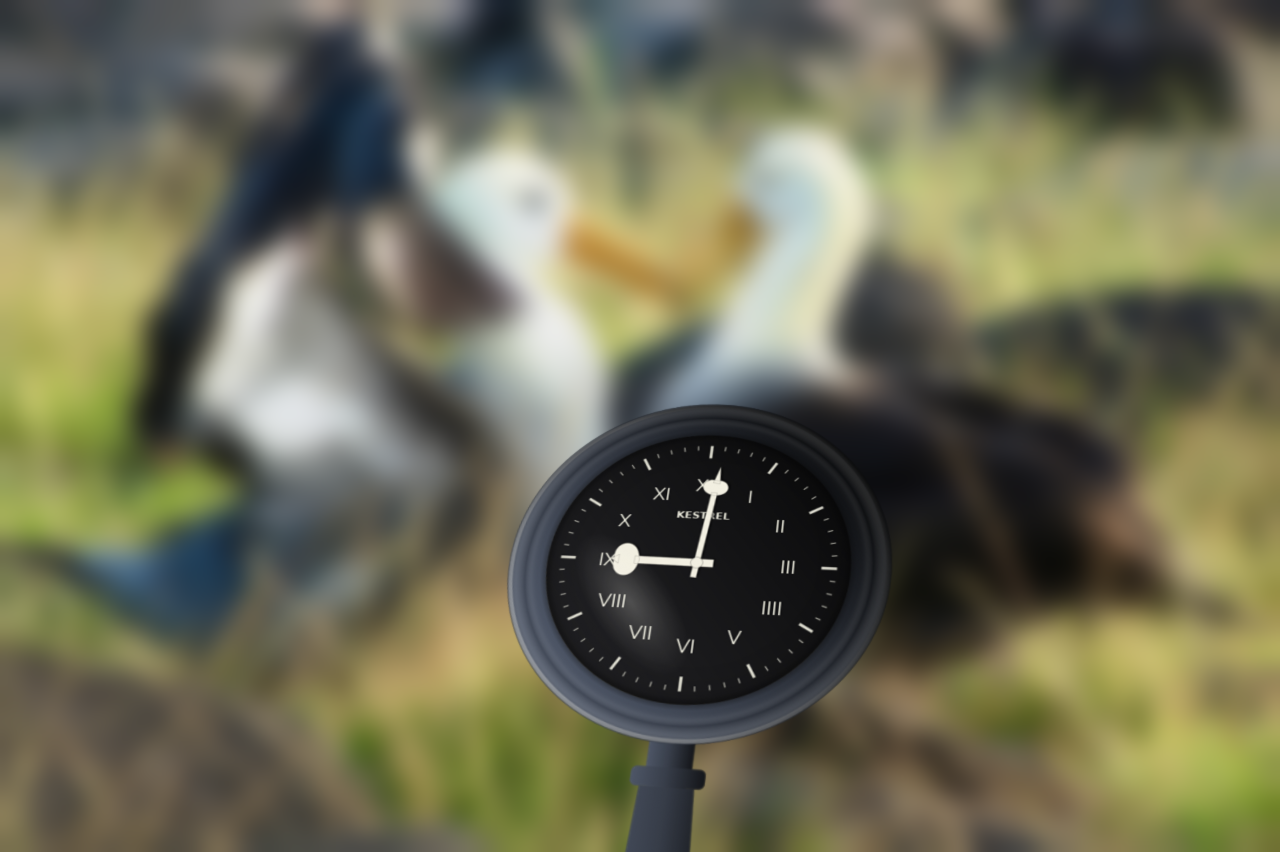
9:01
